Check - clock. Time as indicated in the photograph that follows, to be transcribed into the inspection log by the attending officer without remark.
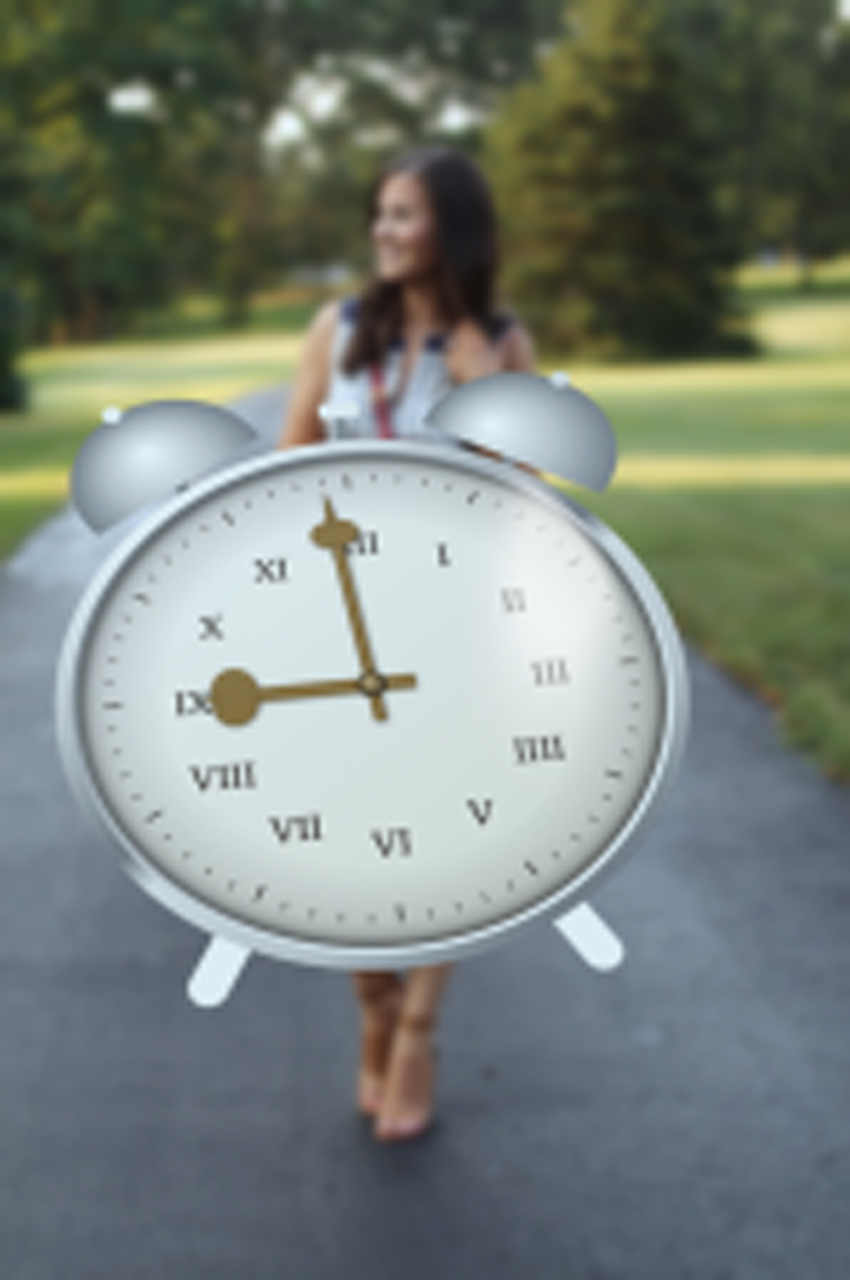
8:59
